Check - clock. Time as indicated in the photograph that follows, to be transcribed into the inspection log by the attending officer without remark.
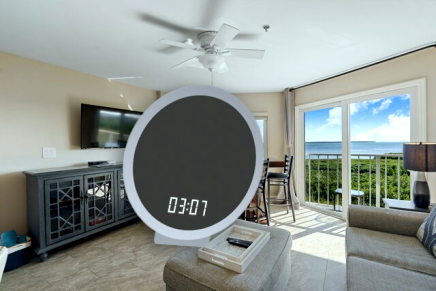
3:07
